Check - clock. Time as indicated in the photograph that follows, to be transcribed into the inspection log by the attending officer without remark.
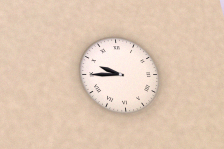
9:45
